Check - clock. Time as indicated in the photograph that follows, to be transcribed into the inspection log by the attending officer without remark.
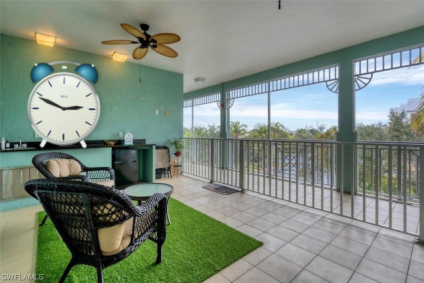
2:49
